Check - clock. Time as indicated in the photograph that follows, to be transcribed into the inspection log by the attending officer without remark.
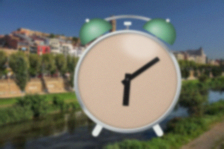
6:09
